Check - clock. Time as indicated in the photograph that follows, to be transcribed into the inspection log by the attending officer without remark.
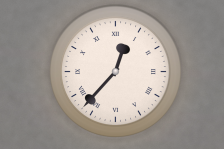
12:37
